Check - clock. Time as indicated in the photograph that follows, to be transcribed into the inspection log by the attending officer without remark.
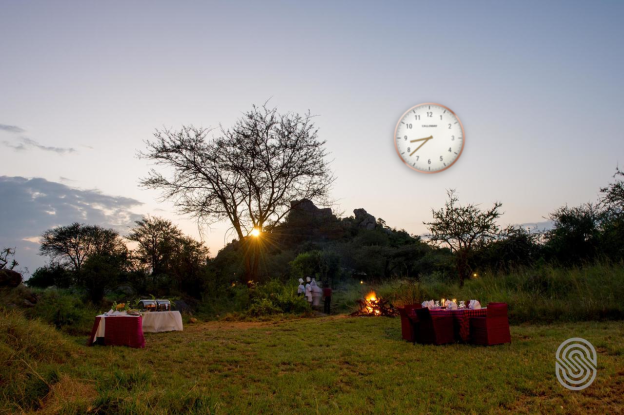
8:38
